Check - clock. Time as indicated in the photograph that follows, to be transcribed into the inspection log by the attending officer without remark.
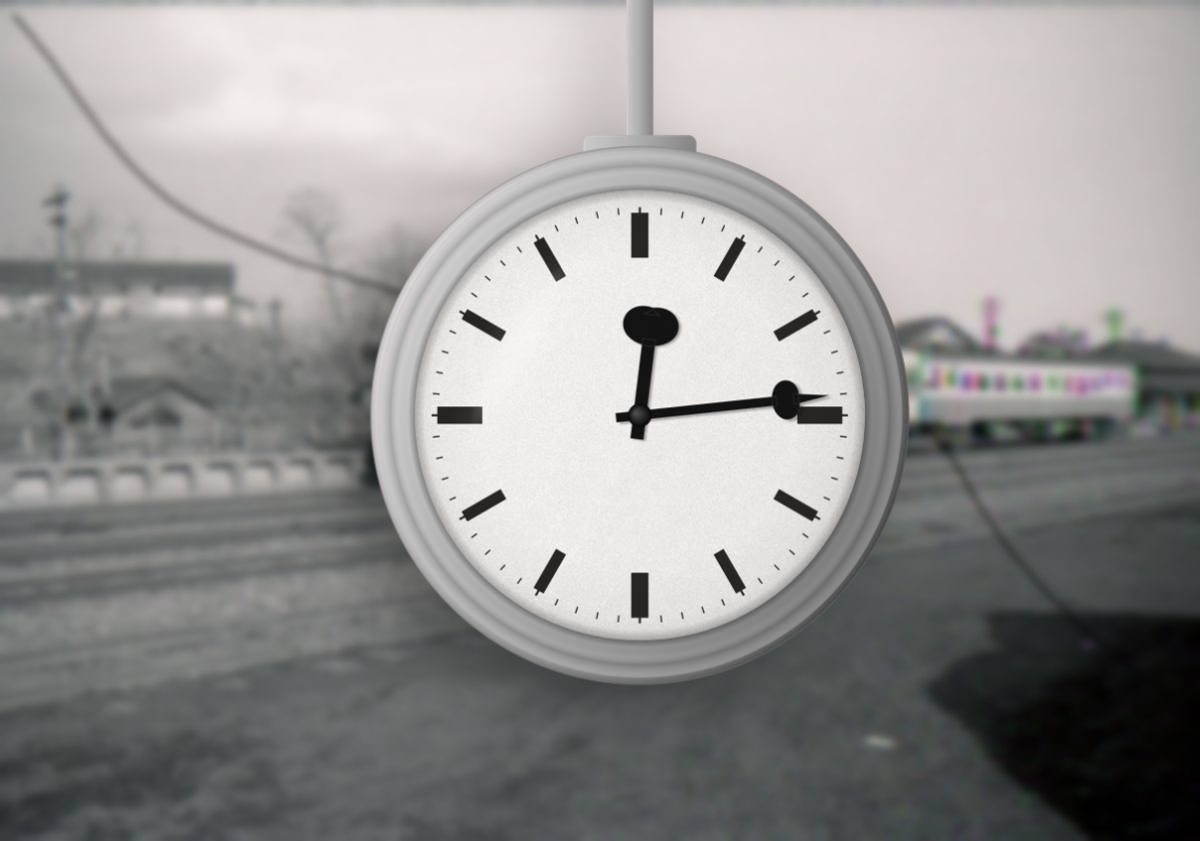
12:14
